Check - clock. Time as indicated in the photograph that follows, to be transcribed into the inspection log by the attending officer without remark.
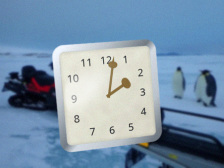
2:02
